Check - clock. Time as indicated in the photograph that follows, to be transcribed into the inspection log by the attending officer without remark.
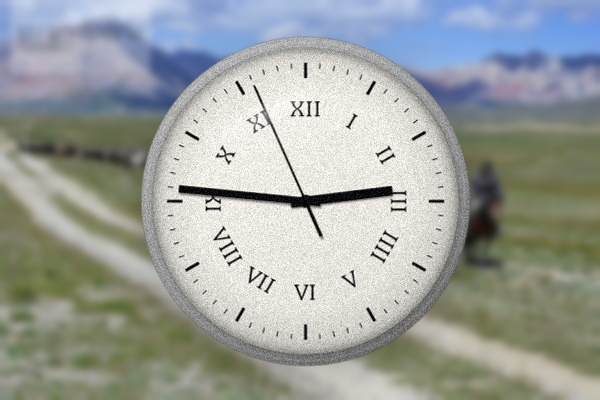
2:45:56
